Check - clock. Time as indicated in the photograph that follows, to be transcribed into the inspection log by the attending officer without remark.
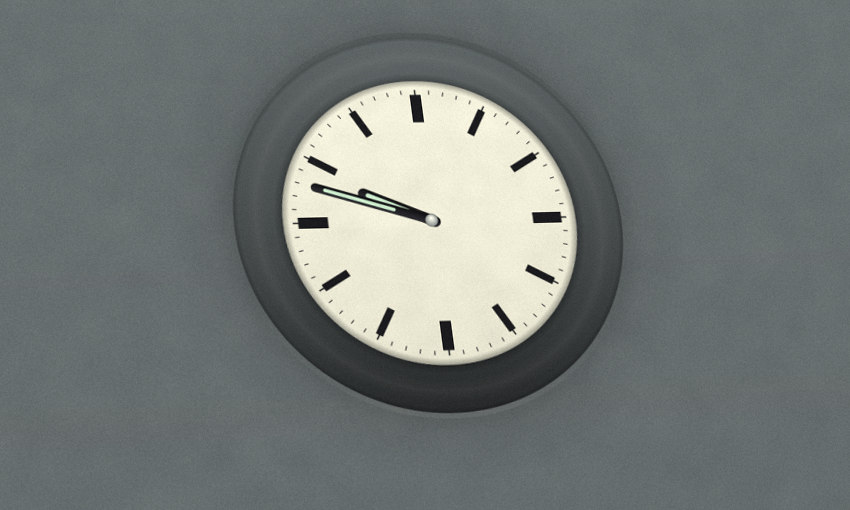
9:48
